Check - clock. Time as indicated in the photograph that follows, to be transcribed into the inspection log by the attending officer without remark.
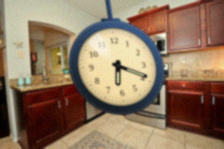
6:19
